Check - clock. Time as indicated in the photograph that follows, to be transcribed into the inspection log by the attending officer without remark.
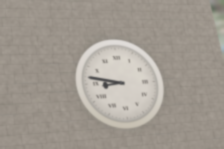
8:47
